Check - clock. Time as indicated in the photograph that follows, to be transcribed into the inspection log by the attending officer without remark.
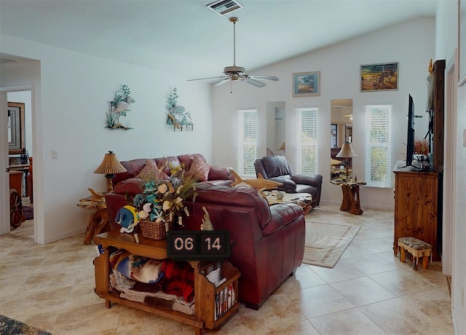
6:14
